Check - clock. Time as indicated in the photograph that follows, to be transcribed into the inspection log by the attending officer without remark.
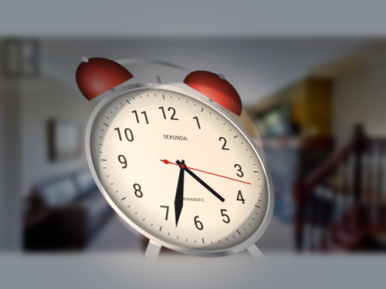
4:33:17
